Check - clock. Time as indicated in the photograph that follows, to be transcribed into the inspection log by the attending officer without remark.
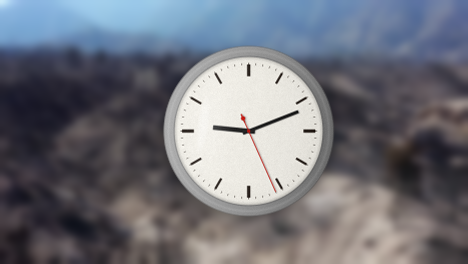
9:11:26
